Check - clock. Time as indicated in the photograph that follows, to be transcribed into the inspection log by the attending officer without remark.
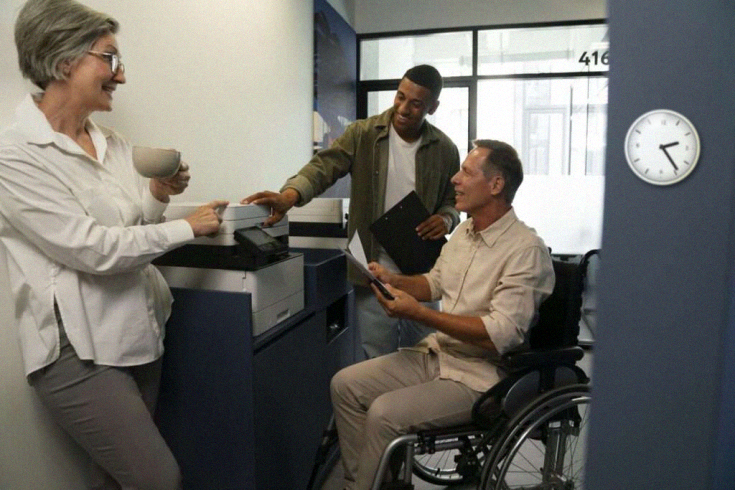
2:24
